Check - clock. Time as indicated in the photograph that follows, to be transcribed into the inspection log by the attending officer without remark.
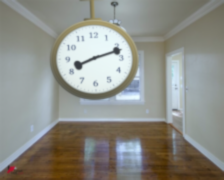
8:12
